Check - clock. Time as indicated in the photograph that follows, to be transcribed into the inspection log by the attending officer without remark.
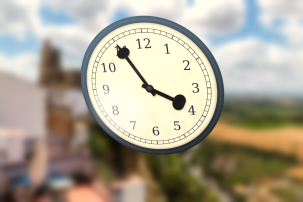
3:55
